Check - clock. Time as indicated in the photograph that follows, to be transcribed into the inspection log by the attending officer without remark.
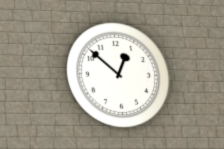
12:52
